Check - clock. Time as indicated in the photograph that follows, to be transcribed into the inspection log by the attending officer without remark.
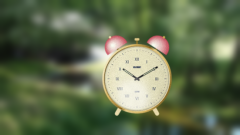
10:10
